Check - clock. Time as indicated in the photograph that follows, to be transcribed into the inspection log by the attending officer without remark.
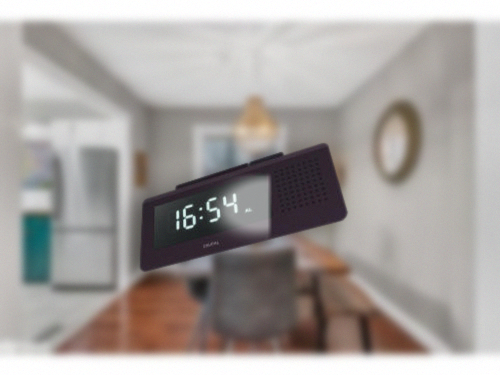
16:54
